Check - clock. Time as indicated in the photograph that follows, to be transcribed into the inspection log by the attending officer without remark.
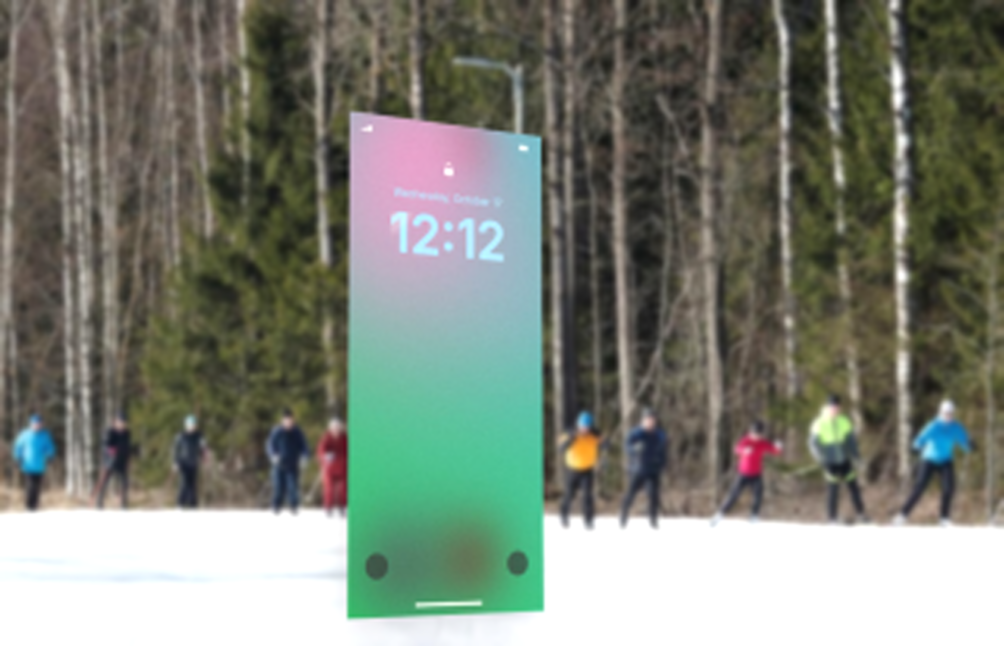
12:12
